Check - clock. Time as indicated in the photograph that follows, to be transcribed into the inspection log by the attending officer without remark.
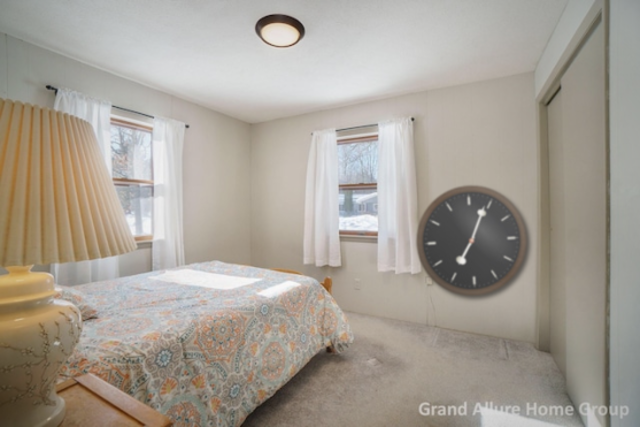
7:04
